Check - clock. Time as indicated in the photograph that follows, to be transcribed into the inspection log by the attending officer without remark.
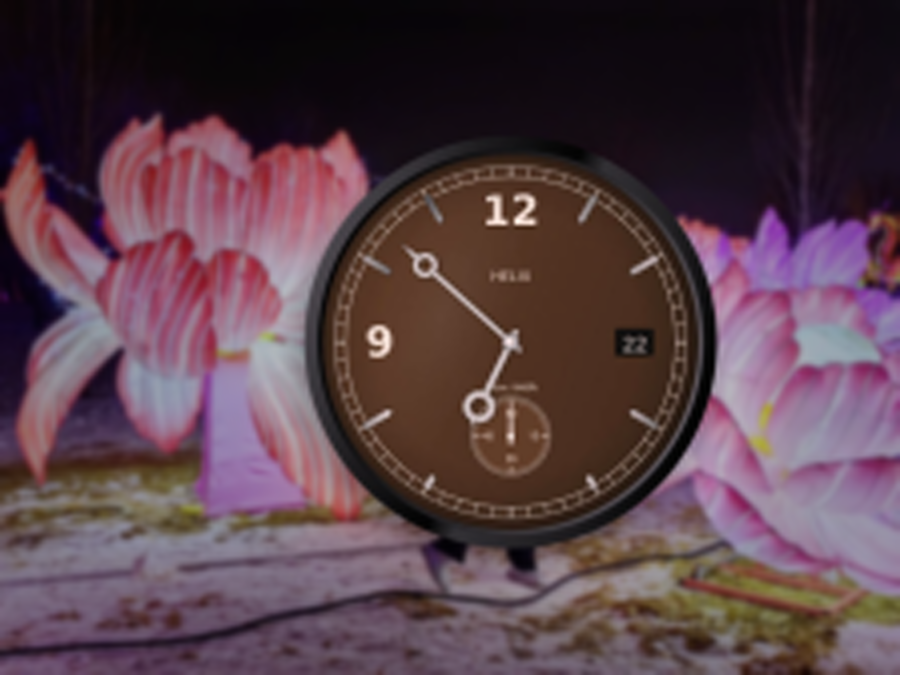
6:52
